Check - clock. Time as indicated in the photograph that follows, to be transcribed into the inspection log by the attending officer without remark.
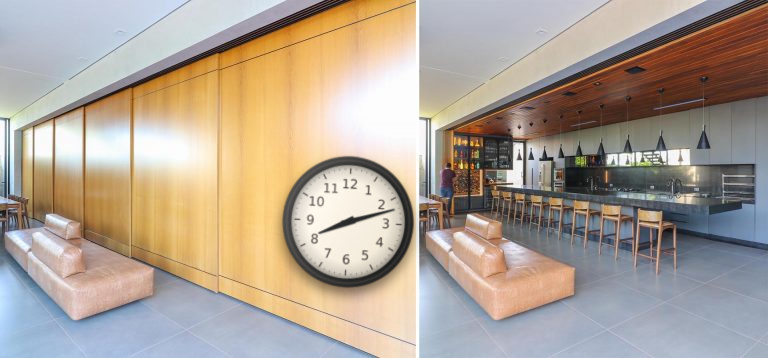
8:12
